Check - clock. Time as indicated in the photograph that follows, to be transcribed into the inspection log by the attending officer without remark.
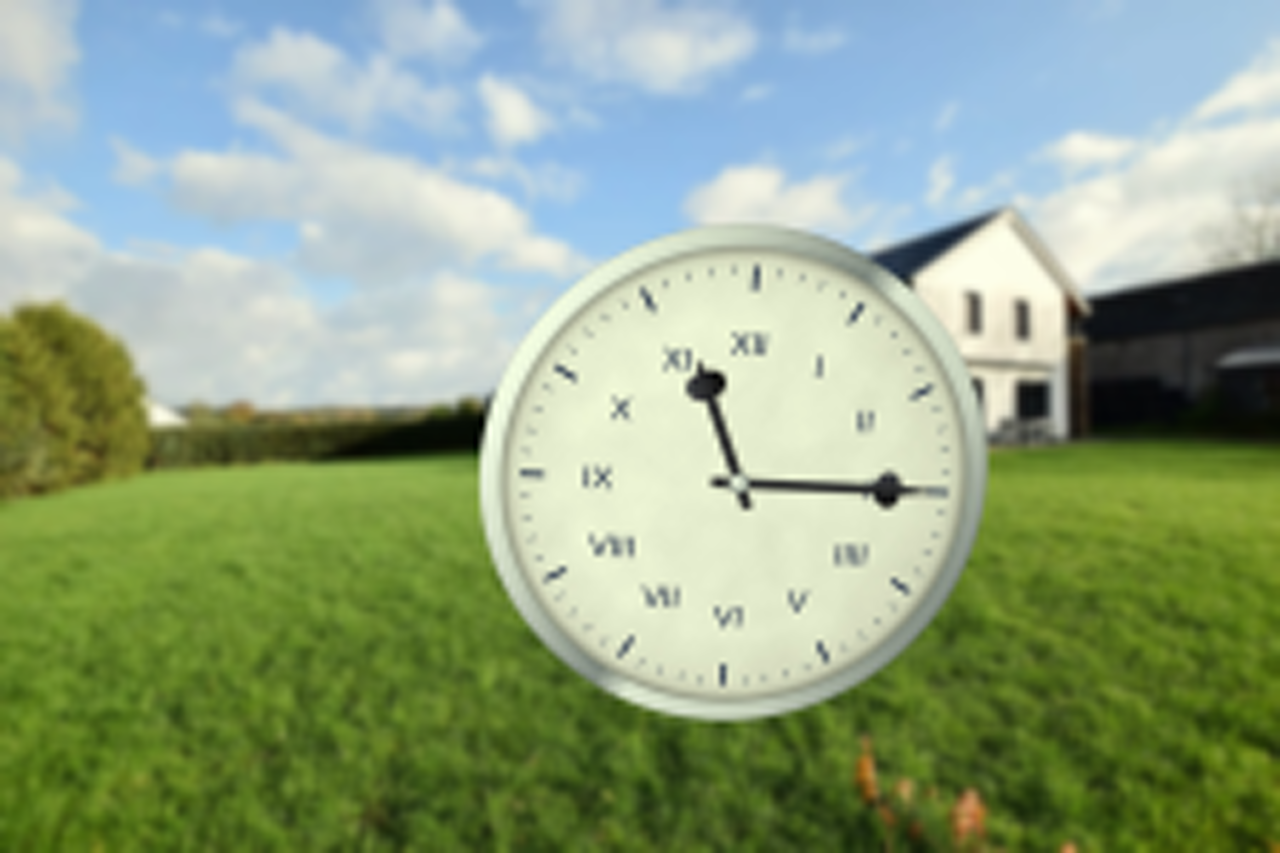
11:15
